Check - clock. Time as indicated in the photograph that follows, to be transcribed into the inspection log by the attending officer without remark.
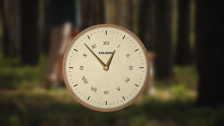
12:53
